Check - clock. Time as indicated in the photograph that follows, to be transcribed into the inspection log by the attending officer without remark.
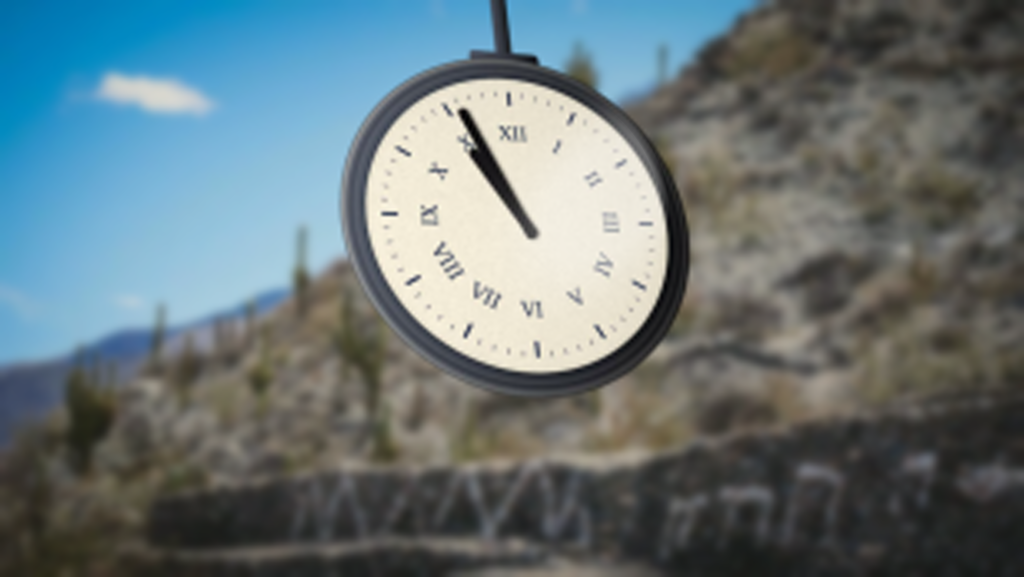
10:56
